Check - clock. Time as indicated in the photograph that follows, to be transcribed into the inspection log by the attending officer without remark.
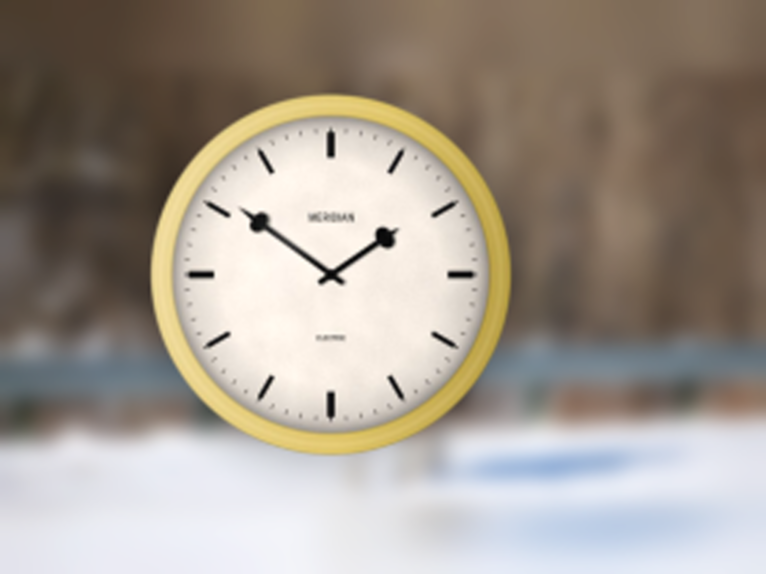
1:51
